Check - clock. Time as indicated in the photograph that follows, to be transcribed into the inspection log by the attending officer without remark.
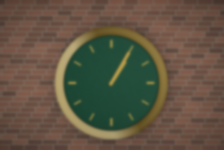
1:05
